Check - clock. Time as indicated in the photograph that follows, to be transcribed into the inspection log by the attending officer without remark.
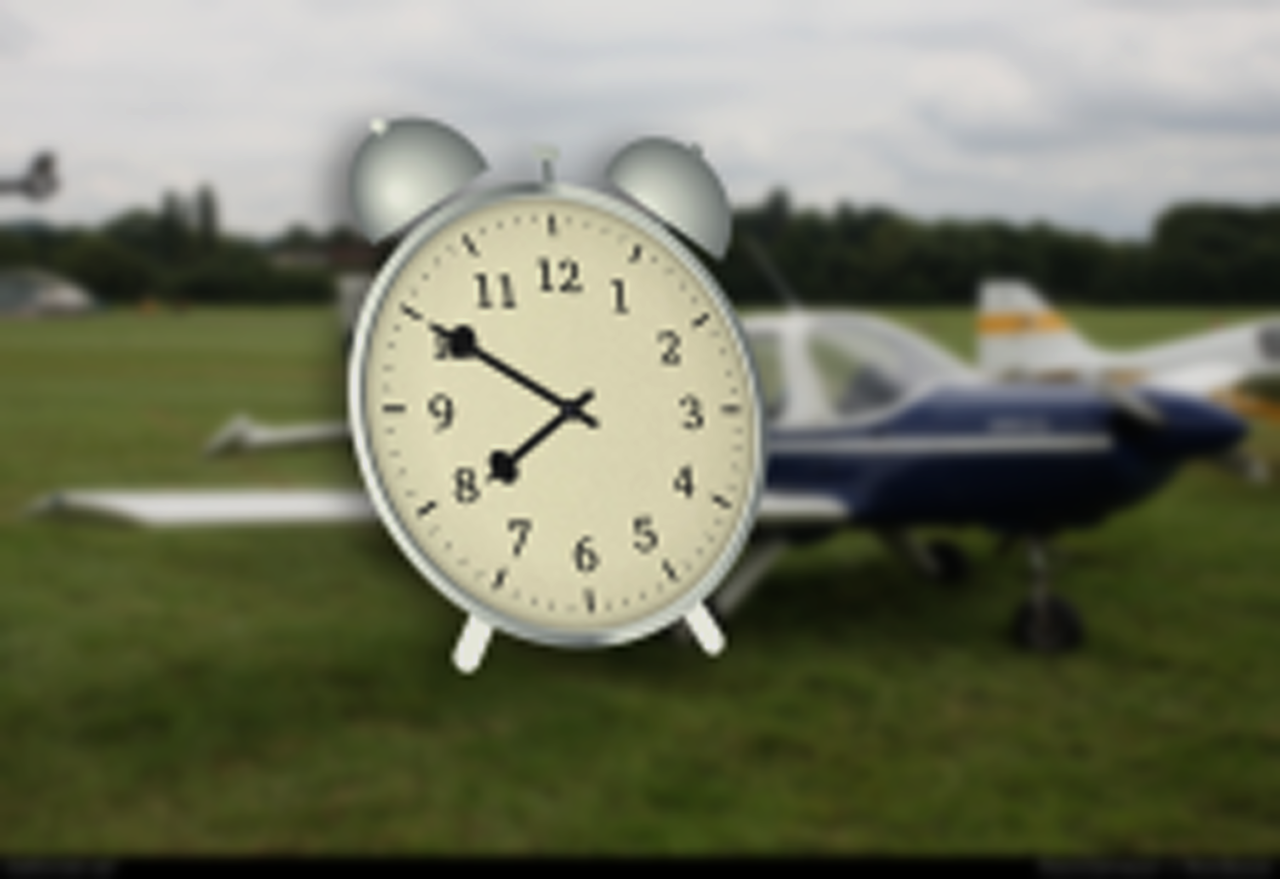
7:50
